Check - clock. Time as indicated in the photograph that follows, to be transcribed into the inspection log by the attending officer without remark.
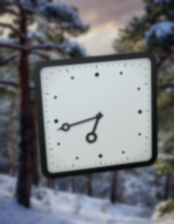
6:43
